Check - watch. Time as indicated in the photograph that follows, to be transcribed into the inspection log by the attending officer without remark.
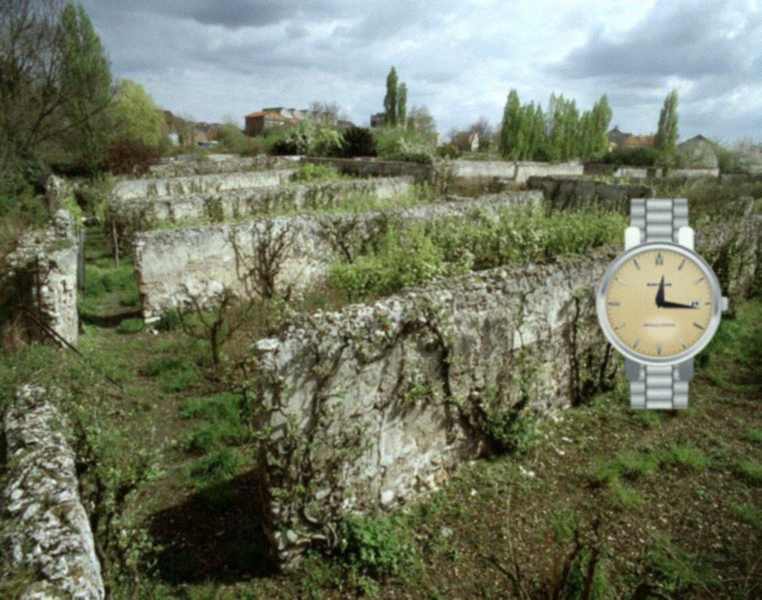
12:16
